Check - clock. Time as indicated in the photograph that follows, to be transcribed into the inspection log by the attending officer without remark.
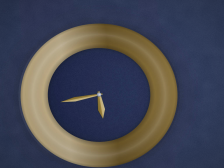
5:43
